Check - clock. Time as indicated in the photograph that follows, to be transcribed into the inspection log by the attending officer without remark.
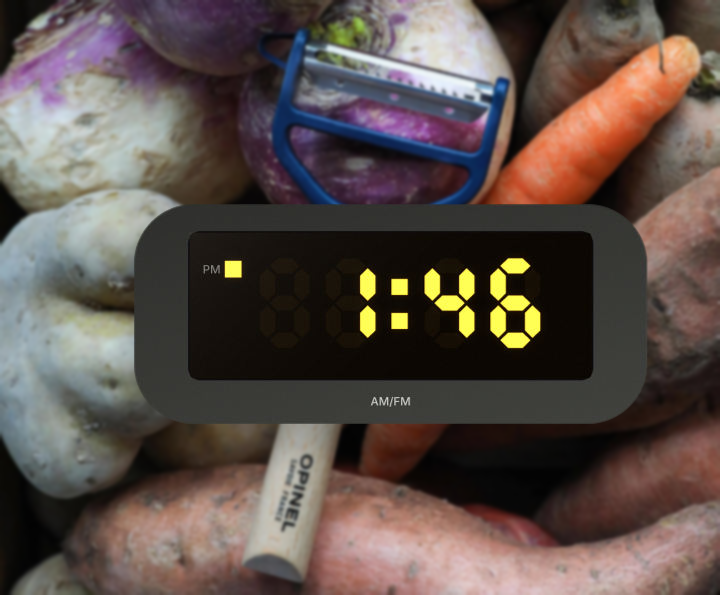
1:46
